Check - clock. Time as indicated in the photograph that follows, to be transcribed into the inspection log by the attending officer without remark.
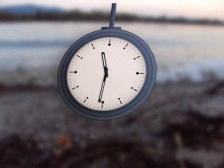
11:31
